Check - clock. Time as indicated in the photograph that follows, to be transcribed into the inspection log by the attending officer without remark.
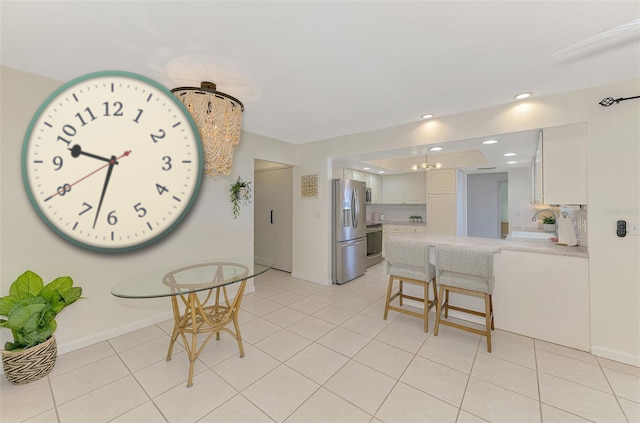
9:32:40
